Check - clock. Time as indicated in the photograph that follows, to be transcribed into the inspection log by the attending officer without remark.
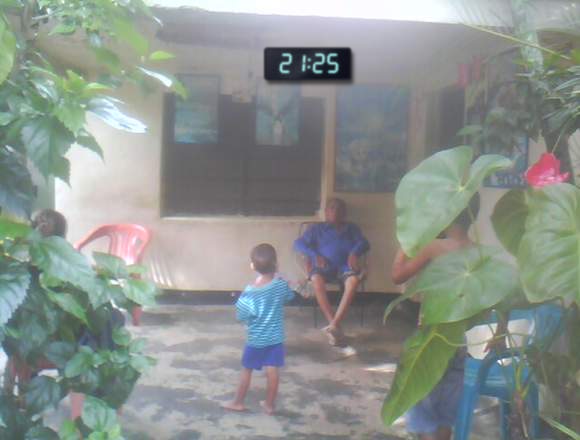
21:25
